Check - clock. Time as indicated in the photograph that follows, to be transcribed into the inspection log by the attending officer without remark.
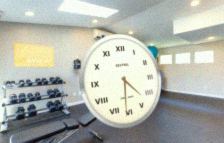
4:31
